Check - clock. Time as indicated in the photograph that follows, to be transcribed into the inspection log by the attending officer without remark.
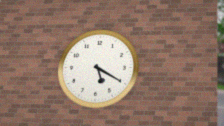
5:20
